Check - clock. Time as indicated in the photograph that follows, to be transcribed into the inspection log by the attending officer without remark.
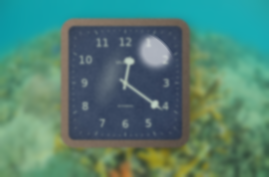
12:21
